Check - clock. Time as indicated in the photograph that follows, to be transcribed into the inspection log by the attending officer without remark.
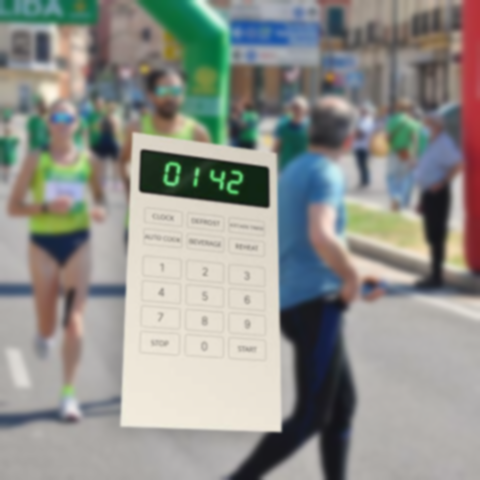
1:42
